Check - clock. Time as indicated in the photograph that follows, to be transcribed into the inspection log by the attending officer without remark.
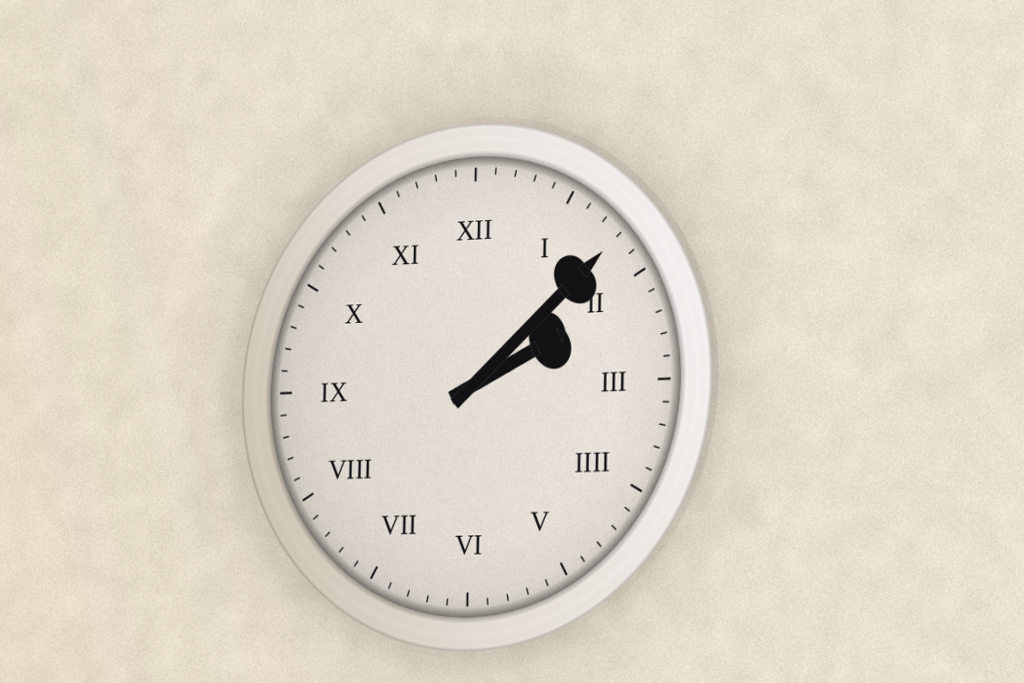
2:08
